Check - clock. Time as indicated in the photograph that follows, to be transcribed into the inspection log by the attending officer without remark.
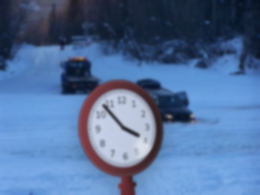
3:53
